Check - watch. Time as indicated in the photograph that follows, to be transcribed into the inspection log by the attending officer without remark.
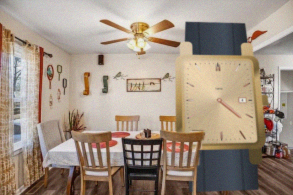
4:22
